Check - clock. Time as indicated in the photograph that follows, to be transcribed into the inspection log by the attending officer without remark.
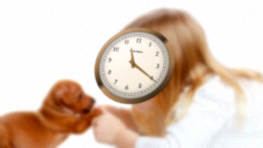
11:20
